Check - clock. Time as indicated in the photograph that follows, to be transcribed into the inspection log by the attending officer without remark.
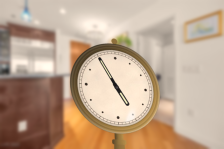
4:55
